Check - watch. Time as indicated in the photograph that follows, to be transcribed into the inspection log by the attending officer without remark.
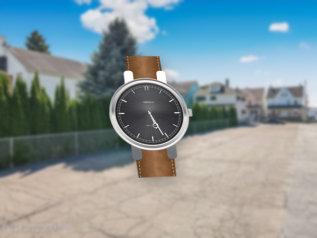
5:26
